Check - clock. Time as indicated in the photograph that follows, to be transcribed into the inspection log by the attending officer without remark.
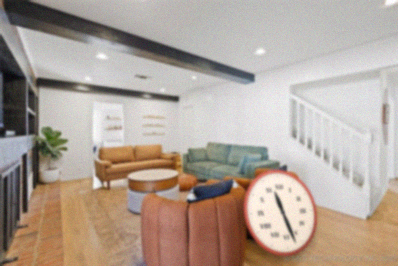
11:27
